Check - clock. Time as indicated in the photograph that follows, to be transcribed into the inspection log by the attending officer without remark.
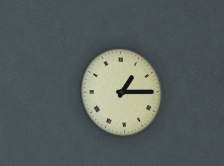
1:15
